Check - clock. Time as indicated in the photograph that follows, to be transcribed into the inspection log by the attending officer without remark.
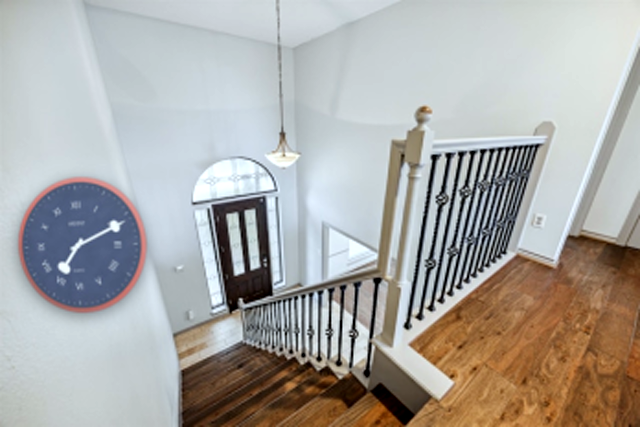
7:11
